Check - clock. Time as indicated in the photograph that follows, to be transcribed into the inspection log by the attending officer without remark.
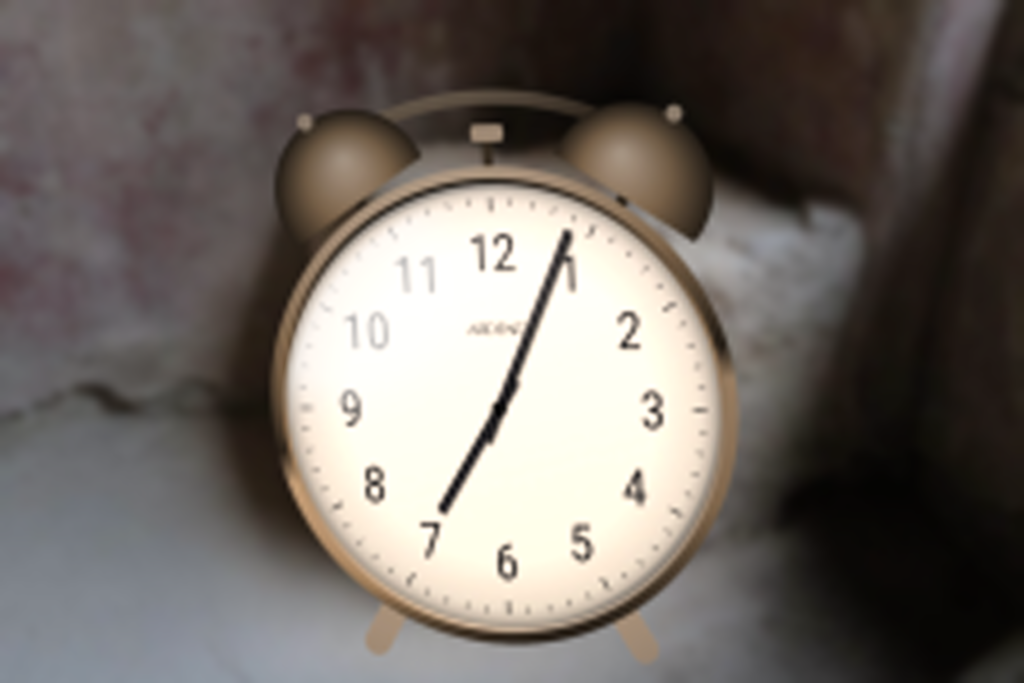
7:04
